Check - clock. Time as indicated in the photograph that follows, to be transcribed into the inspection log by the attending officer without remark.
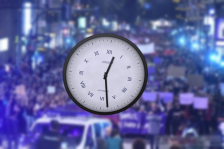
12:28
